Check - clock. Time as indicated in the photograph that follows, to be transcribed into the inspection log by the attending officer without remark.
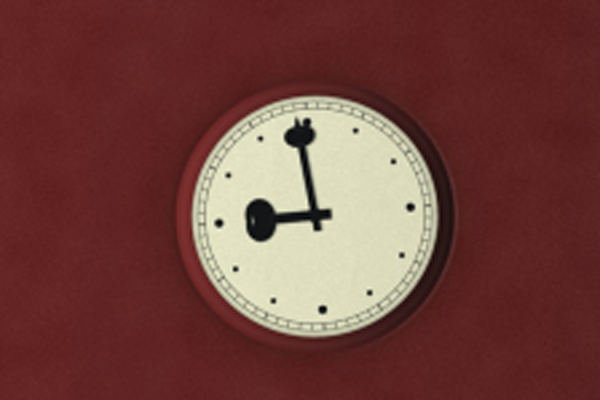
8:59
